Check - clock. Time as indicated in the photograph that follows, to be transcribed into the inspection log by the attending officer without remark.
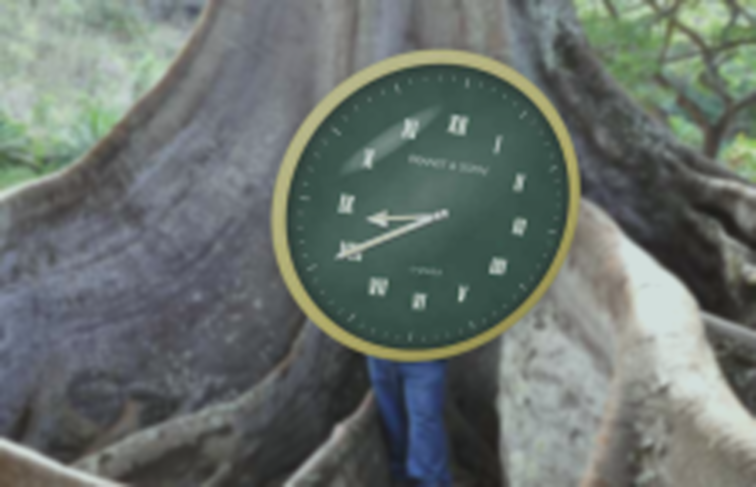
8:40
